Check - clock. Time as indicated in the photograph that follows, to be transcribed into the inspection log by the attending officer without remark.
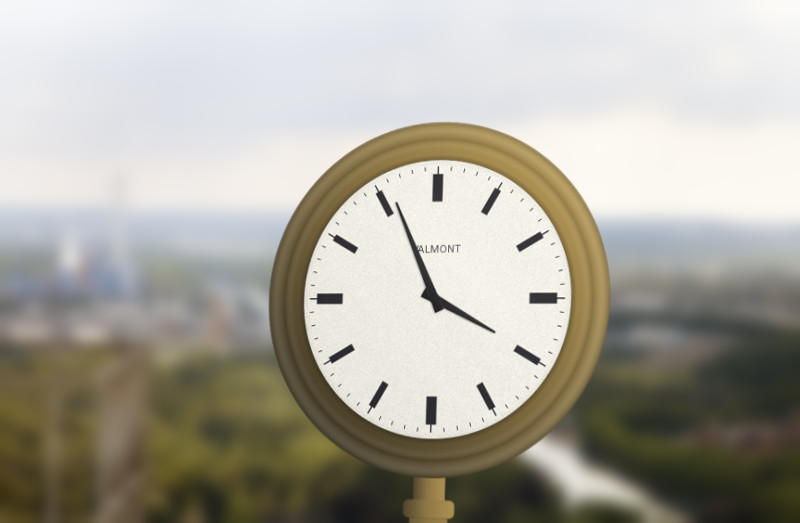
3:56
